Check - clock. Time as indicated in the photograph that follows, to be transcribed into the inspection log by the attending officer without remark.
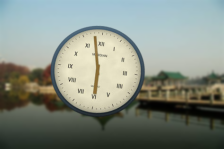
5:58
